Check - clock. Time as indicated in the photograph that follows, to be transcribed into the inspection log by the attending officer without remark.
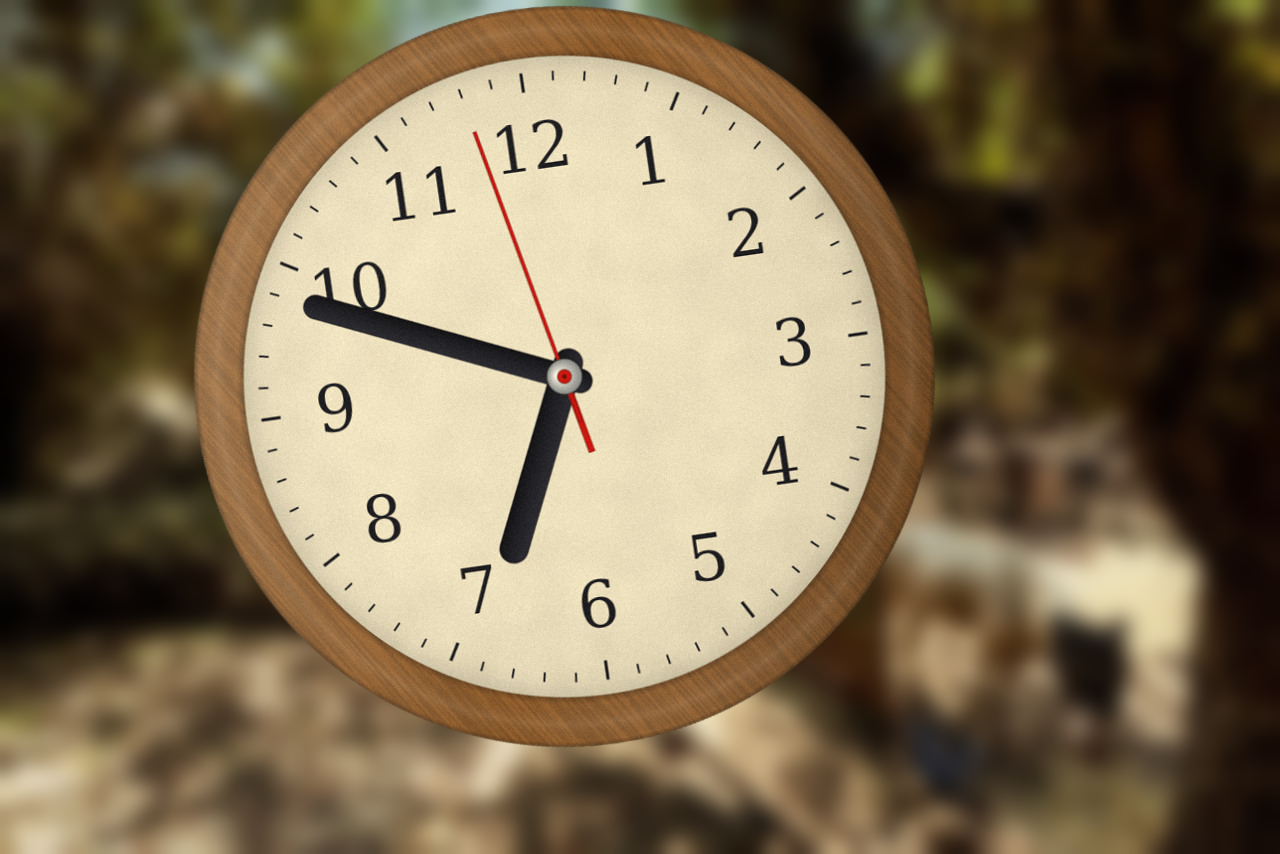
6:48:58
